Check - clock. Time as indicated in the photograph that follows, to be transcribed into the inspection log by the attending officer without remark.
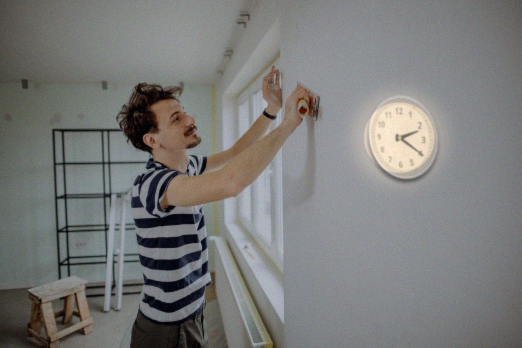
2:20
